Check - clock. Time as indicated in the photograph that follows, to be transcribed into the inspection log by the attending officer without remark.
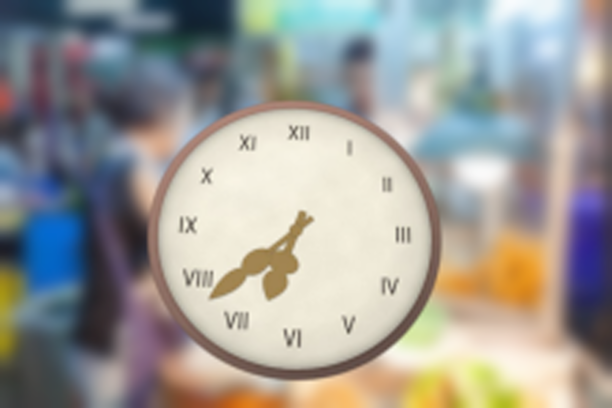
6:38
